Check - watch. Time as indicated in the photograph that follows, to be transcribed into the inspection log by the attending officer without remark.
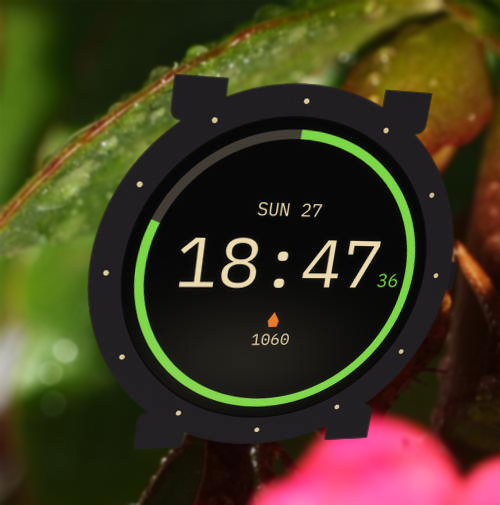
18:47:36
